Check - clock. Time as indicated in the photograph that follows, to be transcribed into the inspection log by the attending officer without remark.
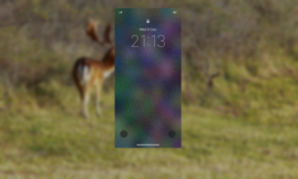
21:13
